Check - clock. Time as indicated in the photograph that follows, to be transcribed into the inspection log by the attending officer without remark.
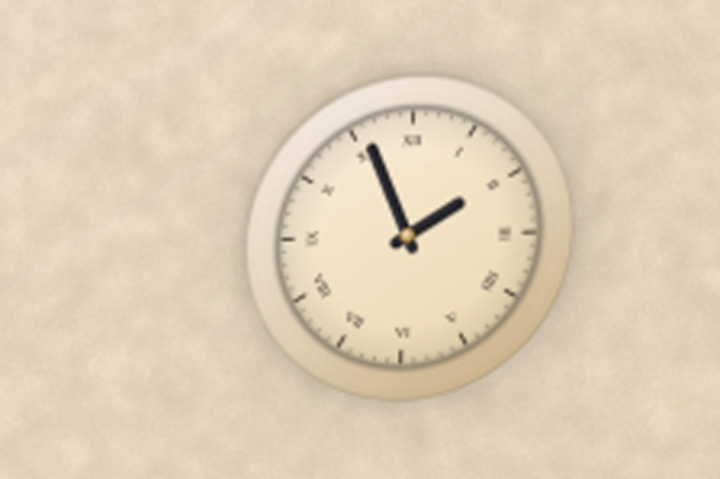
1:56
